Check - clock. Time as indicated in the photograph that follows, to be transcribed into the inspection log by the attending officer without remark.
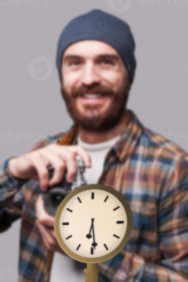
6:29
